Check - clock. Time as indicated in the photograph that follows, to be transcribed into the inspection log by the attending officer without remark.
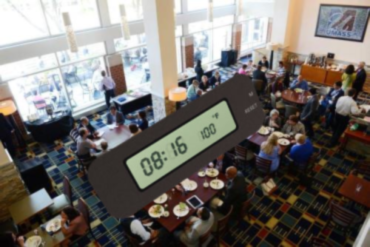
8:16
